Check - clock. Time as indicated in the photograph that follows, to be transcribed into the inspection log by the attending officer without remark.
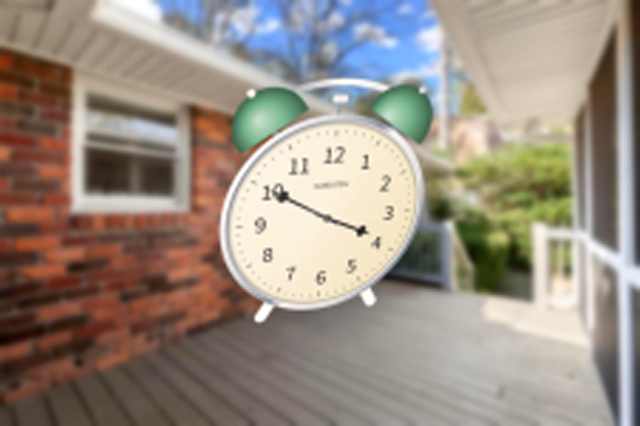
3:50
